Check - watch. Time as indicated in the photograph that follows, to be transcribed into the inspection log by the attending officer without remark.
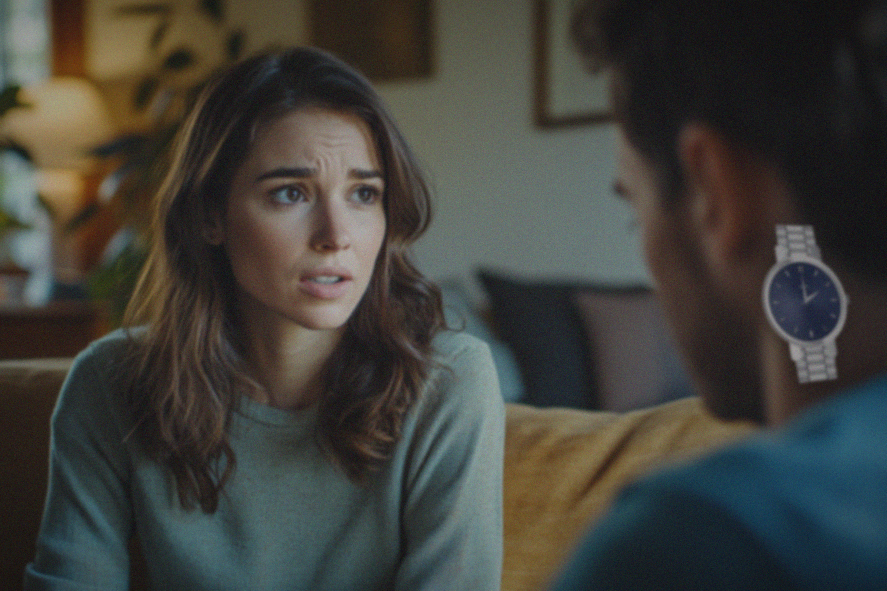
2:00
